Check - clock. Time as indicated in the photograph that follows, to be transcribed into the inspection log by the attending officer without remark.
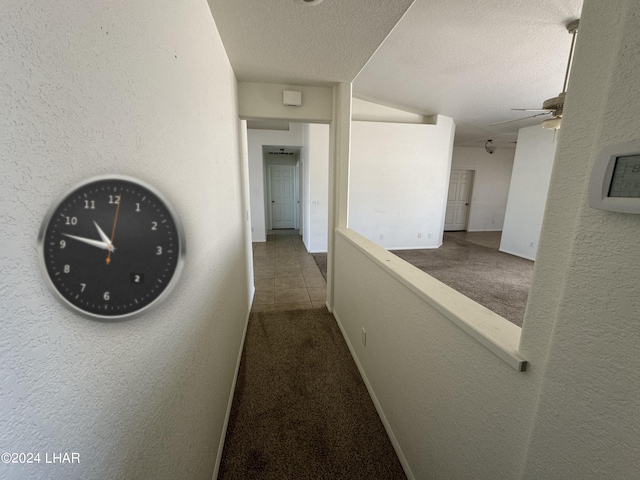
10:47:01
